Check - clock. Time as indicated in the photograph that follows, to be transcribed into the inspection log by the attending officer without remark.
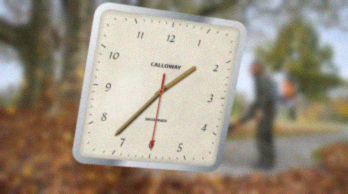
1:36:30
